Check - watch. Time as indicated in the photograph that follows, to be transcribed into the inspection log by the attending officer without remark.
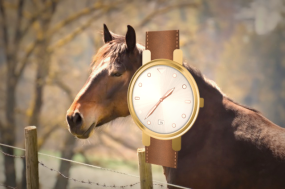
1:37
